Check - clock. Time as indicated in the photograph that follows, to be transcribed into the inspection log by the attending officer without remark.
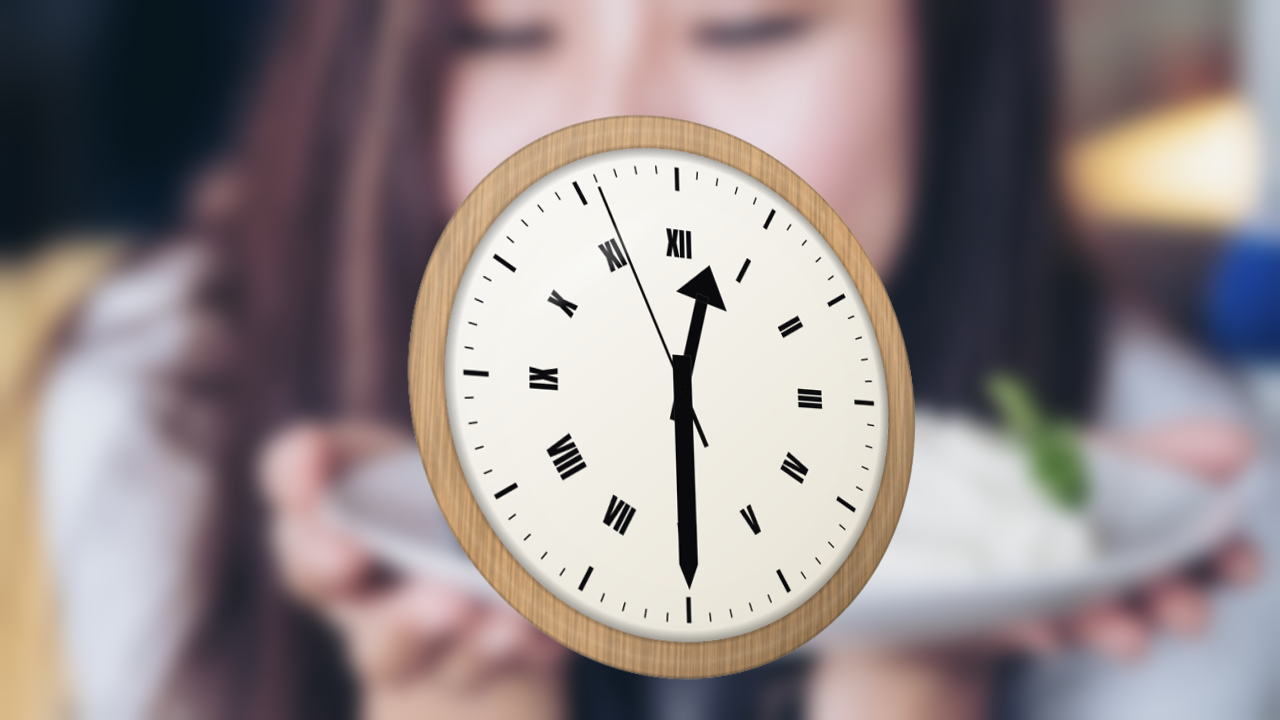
12:29:56
